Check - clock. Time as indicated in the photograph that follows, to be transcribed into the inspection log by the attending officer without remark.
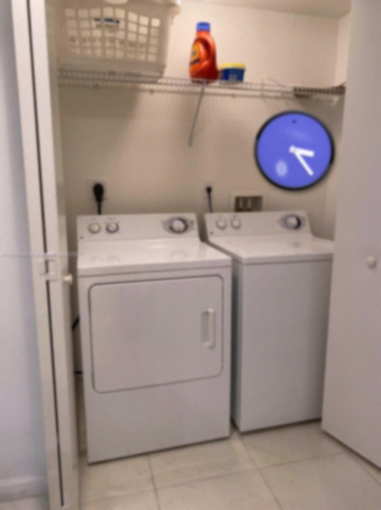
3:24
